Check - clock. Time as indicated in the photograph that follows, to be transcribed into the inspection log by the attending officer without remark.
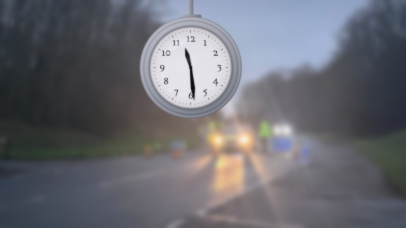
11:29
